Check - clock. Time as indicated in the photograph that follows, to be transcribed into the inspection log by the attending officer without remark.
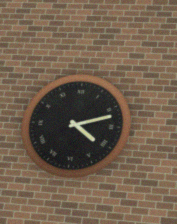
4:12
